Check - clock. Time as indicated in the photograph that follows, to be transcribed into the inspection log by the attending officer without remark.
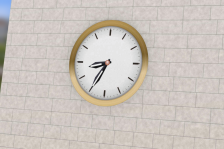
8:35
